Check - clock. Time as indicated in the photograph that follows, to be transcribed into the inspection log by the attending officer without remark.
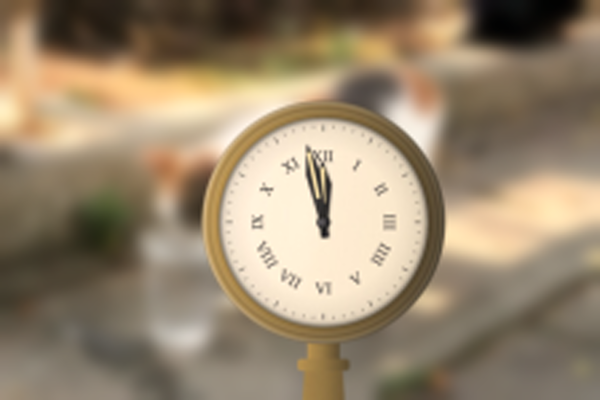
11:58
